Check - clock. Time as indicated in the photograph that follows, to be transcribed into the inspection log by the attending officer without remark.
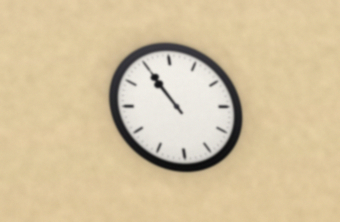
10:55
